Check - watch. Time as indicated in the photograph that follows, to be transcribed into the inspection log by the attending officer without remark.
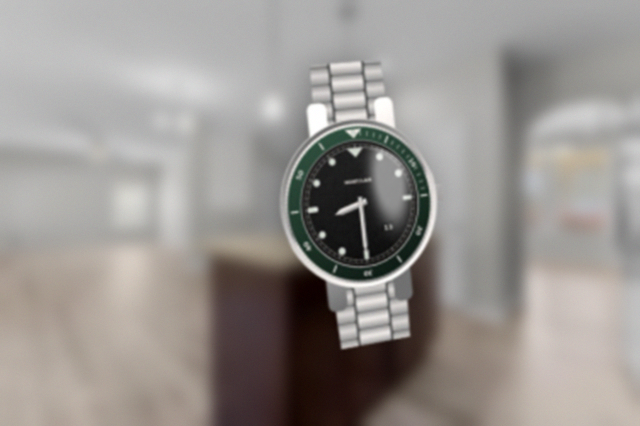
8:30
